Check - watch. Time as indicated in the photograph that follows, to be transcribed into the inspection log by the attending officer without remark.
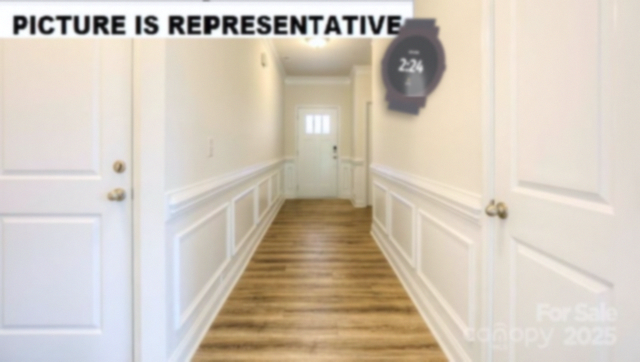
2:24
